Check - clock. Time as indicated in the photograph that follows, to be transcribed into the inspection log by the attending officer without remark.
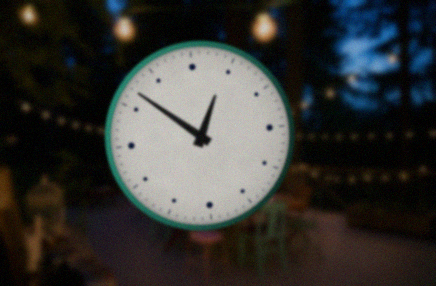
12:52
